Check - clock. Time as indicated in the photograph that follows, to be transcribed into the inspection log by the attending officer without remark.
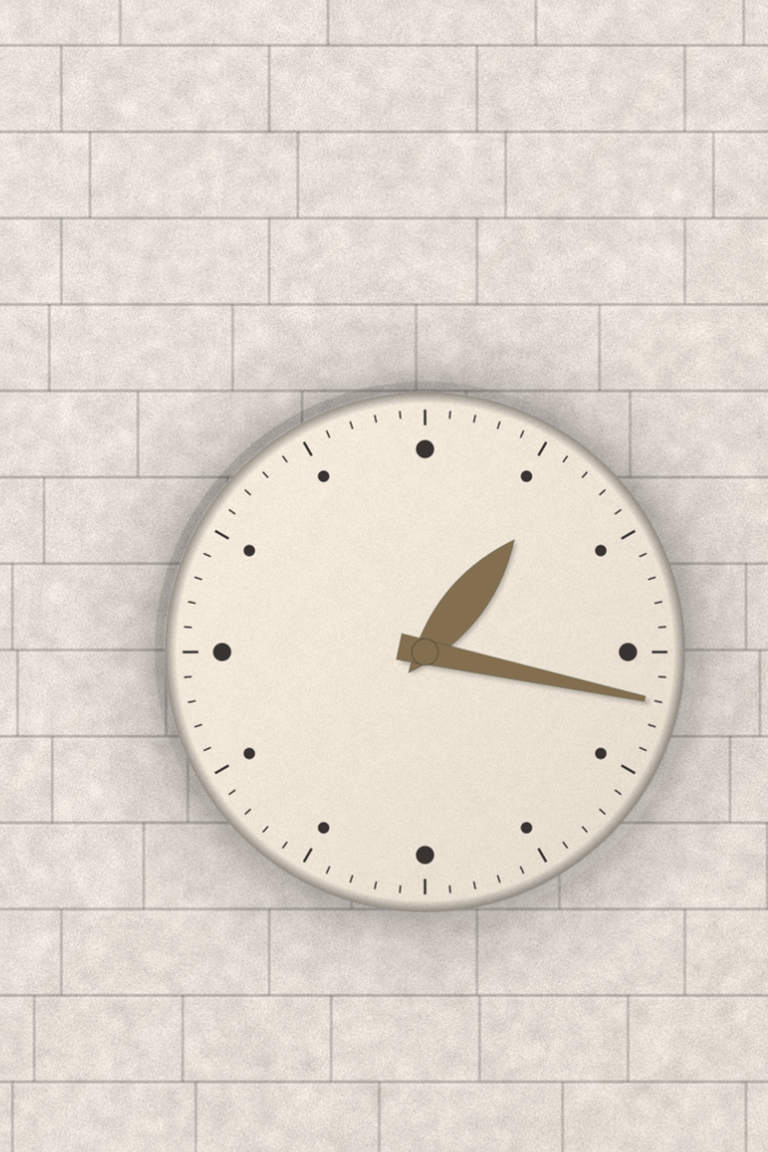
1:17
